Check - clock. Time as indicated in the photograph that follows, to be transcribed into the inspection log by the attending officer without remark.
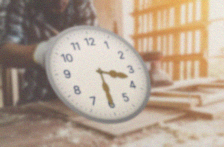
3:30
